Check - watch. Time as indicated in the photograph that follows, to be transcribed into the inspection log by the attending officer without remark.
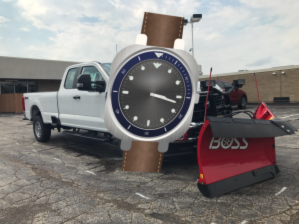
3:17
